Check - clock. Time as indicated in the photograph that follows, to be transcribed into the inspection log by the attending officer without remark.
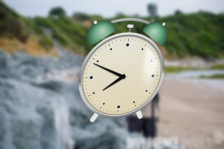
7:49
